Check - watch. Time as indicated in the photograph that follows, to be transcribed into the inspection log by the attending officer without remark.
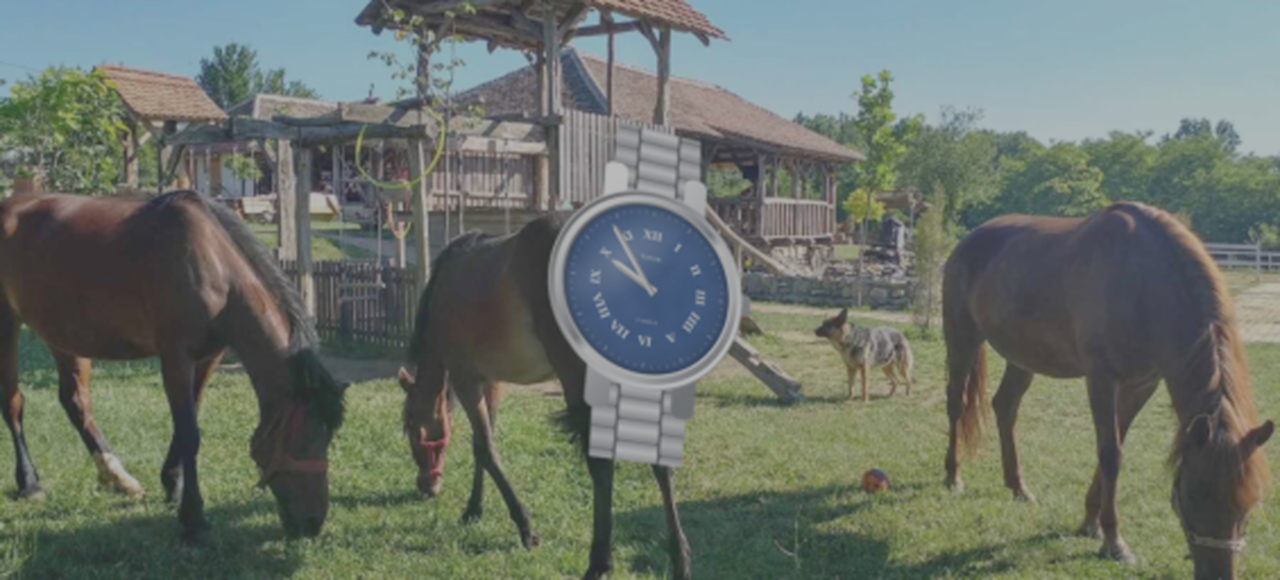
9:54
